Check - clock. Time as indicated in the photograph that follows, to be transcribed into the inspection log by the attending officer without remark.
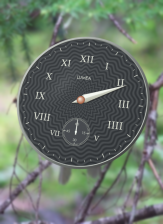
2:11
